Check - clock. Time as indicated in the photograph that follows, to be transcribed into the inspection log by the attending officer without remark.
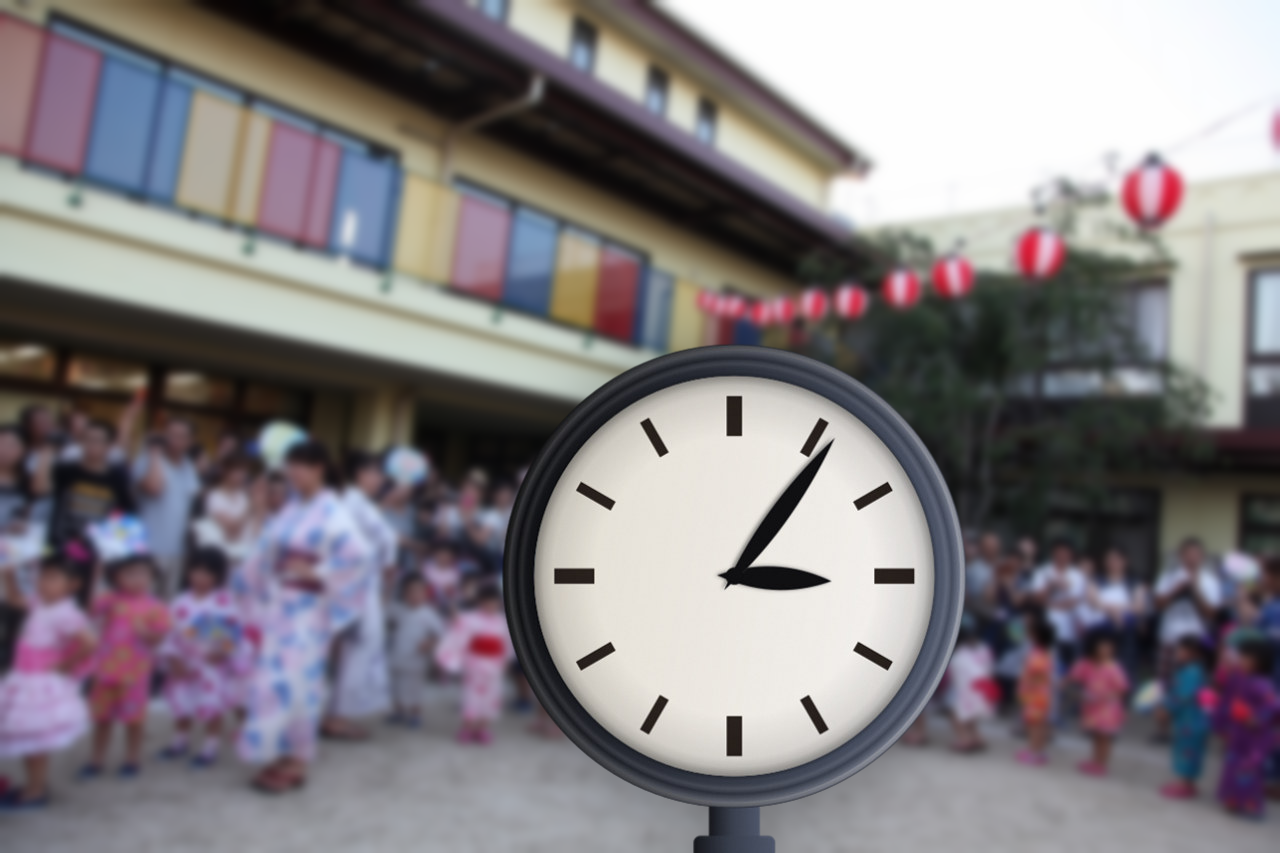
3:06
